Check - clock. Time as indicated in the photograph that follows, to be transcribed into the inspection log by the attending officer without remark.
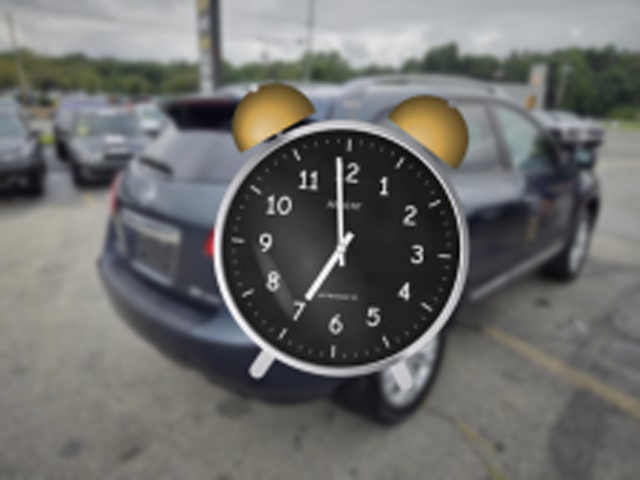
6:59
